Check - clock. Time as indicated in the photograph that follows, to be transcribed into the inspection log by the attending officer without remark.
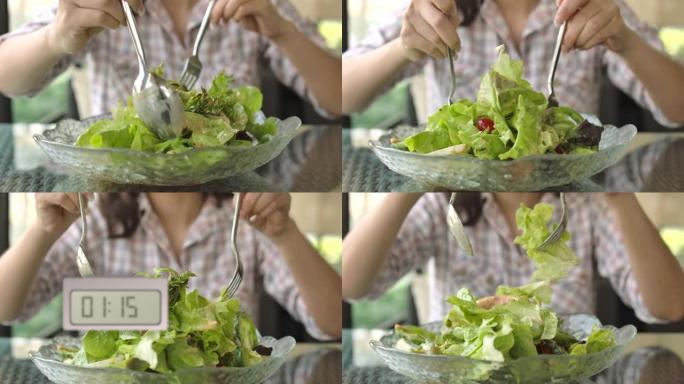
1:15
